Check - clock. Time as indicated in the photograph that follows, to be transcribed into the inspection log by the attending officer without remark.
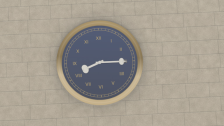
8:15
